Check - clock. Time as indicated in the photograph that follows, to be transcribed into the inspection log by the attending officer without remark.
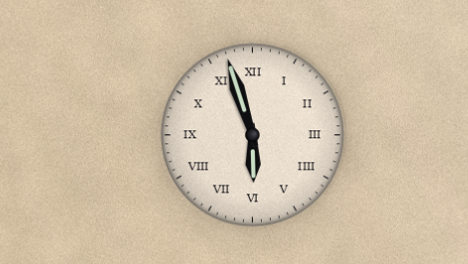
5:57
